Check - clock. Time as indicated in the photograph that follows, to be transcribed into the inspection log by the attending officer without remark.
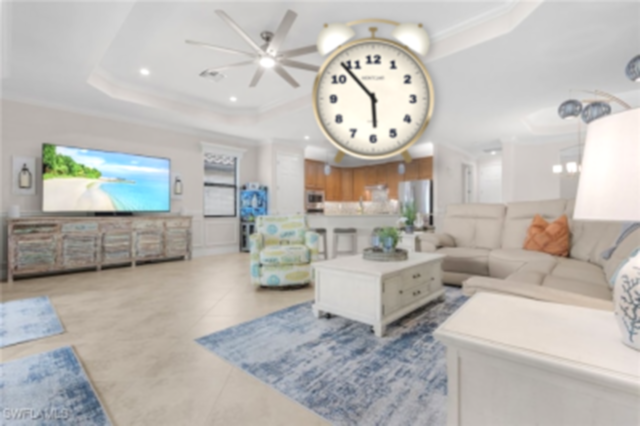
5:53
